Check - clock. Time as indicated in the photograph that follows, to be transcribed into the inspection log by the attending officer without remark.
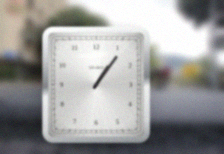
1:06
